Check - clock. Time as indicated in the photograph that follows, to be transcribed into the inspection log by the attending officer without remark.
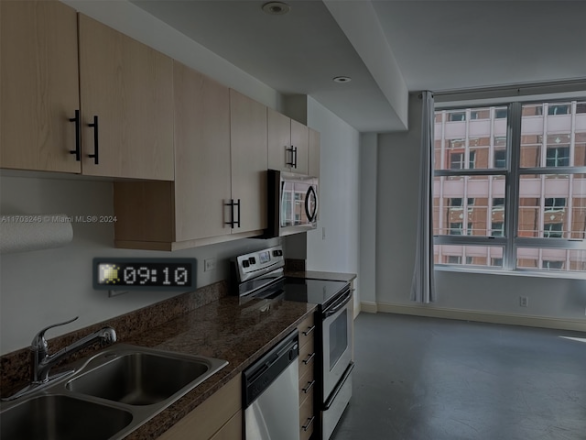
9:10
